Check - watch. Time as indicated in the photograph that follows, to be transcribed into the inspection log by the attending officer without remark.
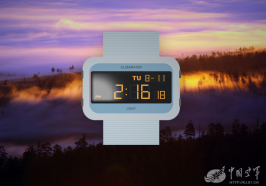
2:16:18
